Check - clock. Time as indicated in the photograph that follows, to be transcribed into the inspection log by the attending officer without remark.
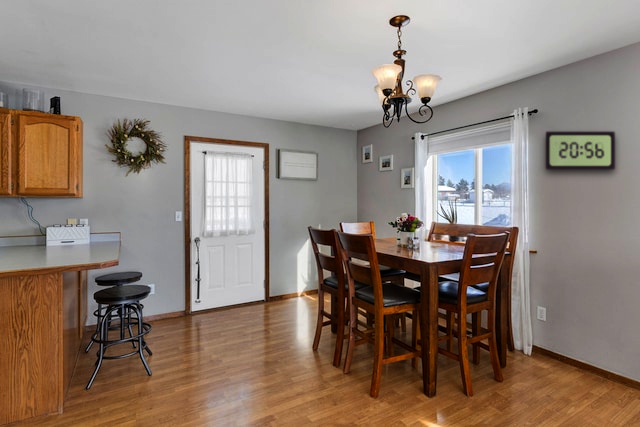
20:56
